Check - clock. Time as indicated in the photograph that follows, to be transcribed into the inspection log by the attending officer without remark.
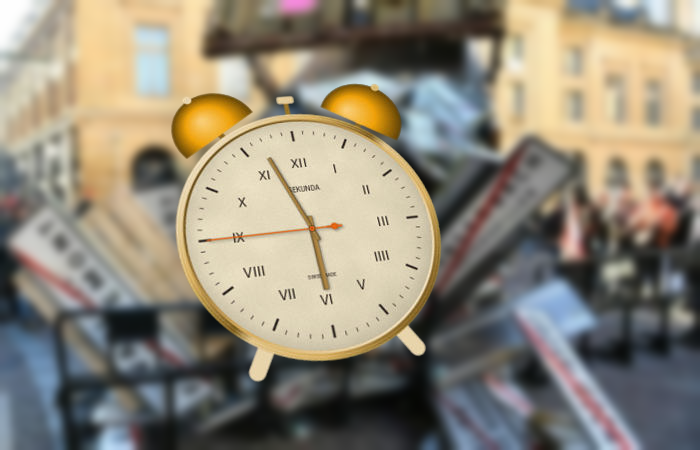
5:56:45
